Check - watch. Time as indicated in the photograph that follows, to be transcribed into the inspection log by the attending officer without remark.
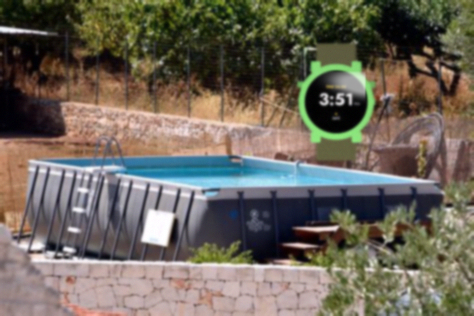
3:51
